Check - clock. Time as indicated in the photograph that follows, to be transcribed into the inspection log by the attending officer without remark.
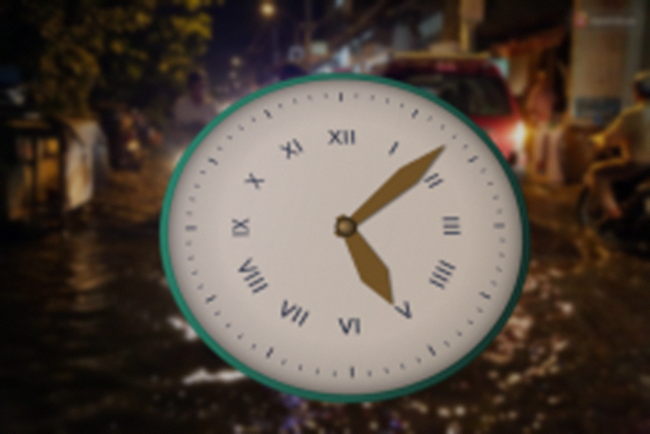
5:08
